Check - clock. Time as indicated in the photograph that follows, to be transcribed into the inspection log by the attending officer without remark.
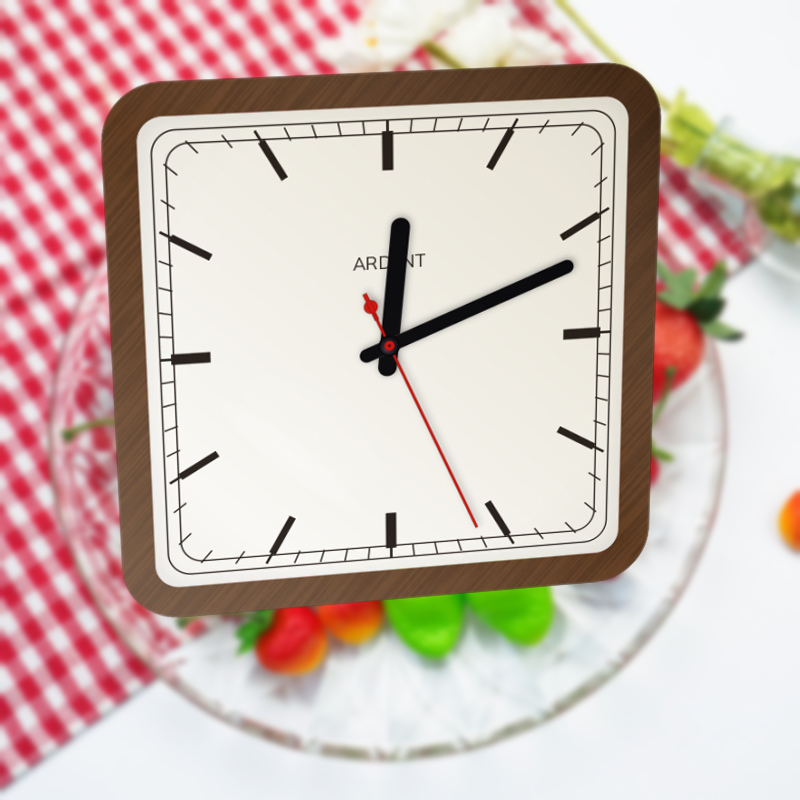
12:11:26
